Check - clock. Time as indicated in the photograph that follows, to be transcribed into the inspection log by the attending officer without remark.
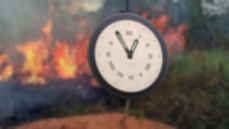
12:55
